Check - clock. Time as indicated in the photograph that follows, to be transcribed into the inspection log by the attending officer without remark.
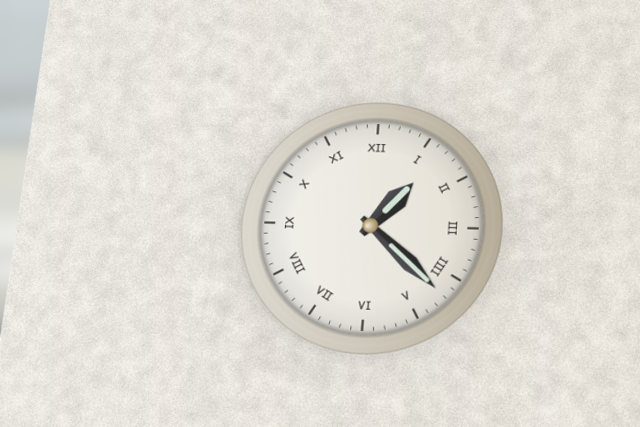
1:22
